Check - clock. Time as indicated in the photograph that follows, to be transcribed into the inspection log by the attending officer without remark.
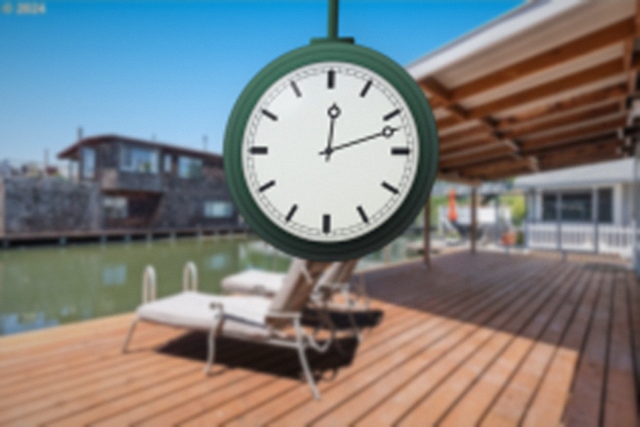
12:12
